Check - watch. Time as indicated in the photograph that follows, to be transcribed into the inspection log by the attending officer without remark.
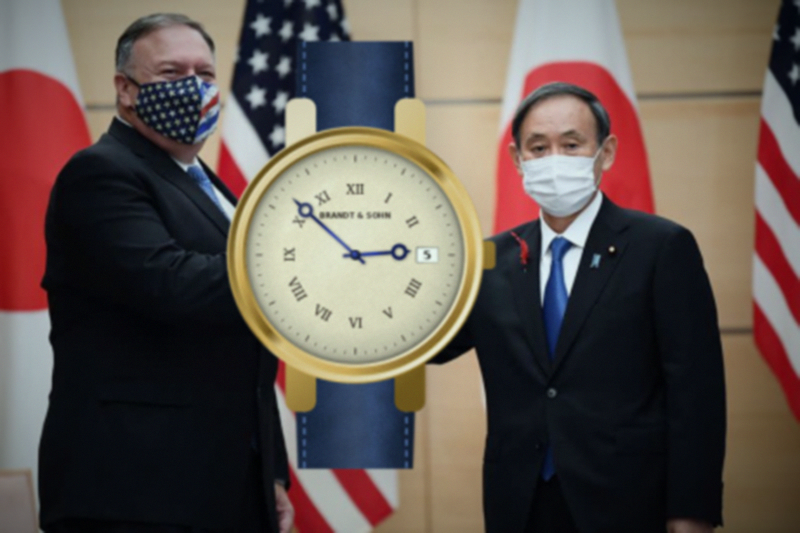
2:52
